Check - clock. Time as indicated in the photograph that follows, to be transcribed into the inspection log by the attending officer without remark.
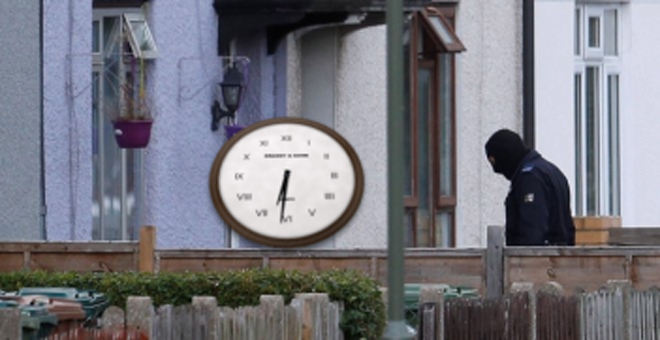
6:31
